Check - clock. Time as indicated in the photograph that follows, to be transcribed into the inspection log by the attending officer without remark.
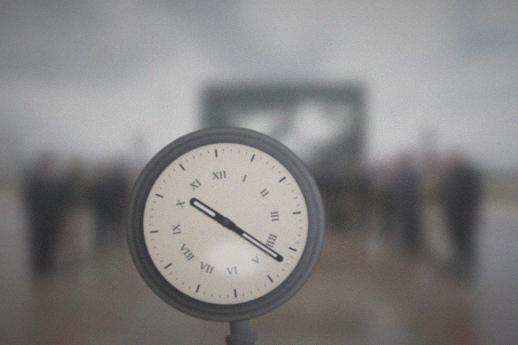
10:22
